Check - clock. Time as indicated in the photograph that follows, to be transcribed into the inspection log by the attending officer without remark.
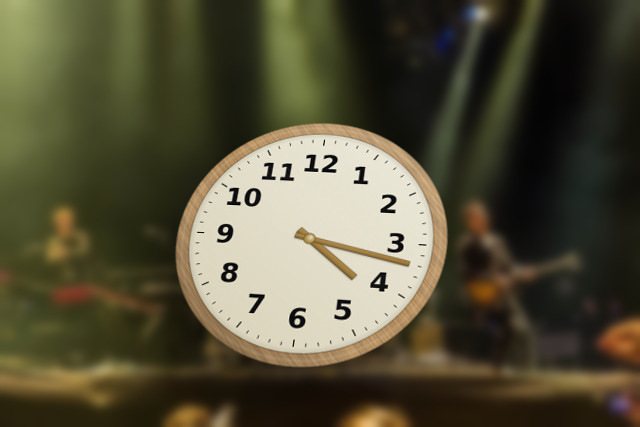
4:17
